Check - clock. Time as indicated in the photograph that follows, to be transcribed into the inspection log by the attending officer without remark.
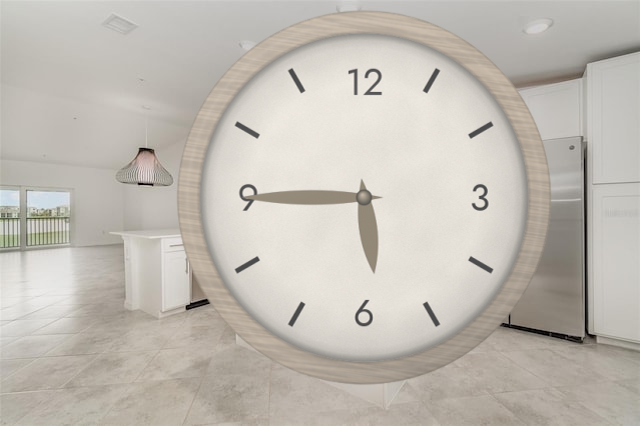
5:45
